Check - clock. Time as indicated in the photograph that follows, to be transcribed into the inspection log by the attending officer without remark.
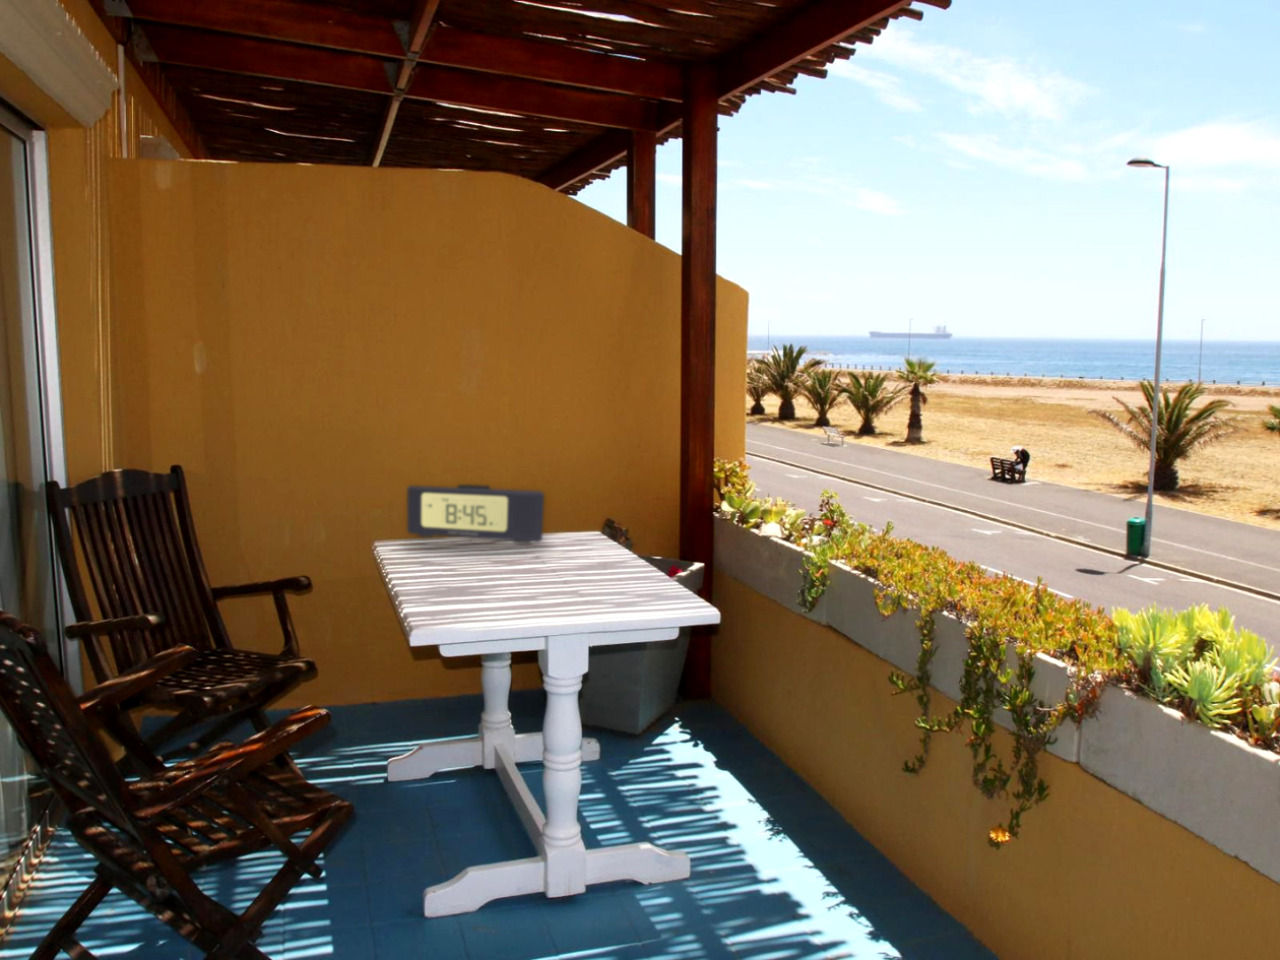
8:45
